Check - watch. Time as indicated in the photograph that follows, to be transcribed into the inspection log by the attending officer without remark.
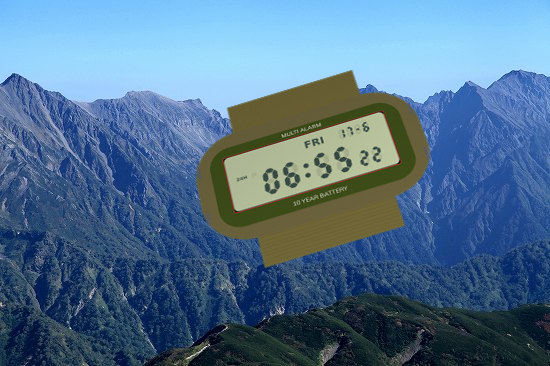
6:55:22
